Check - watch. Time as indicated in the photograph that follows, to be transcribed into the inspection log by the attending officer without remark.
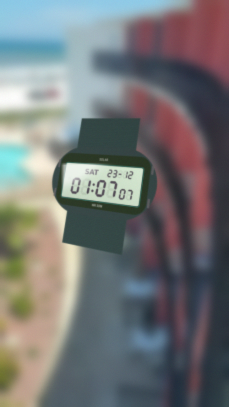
1:07:07
